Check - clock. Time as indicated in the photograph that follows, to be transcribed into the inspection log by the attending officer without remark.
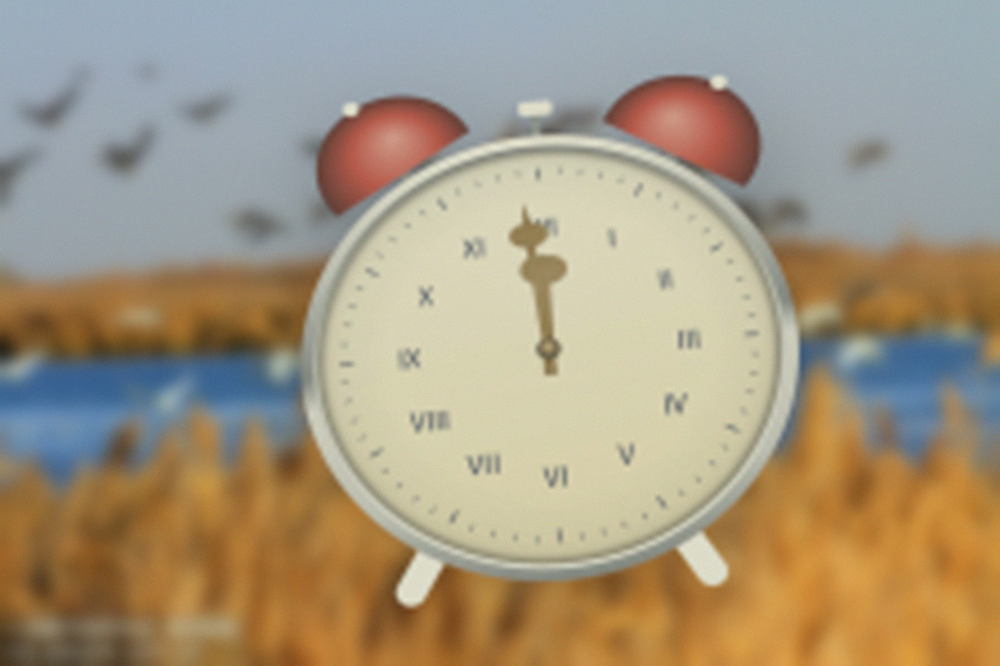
11:59
